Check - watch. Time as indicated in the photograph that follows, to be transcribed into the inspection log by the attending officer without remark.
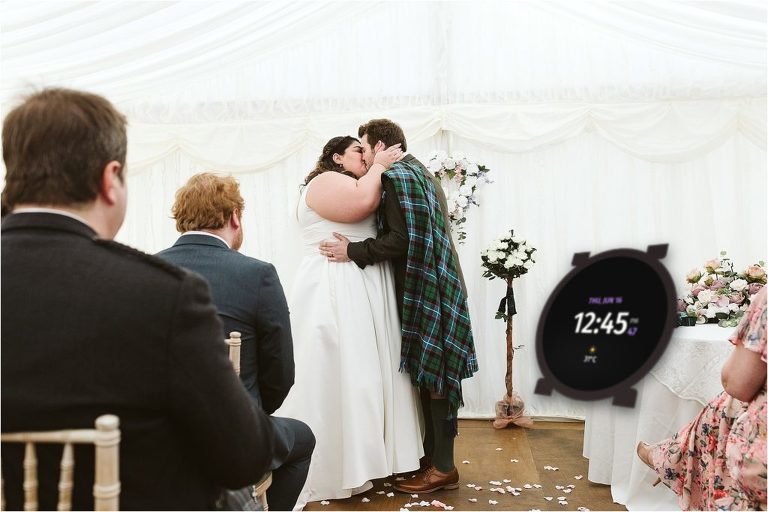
12:45
